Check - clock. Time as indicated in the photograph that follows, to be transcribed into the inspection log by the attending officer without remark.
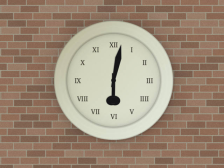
6:02
